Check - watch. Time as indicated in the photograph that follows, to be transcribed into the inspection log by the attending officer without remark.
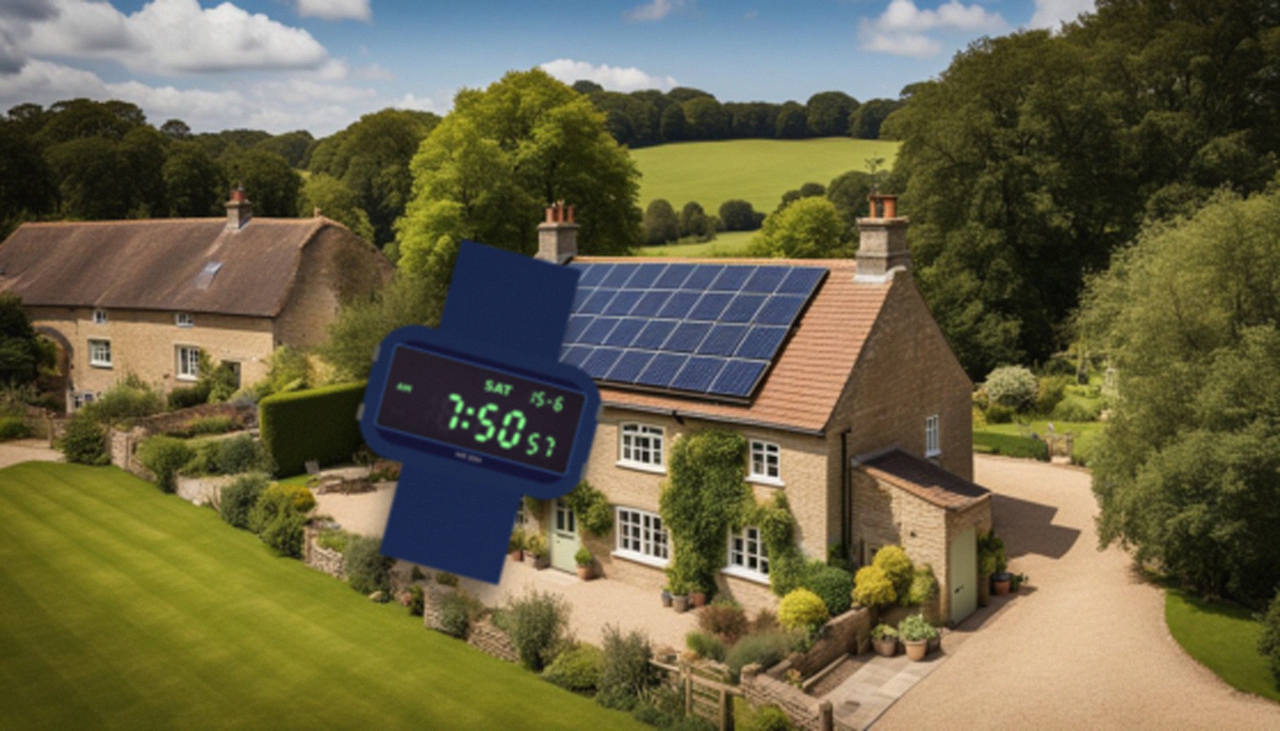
7:50:57
